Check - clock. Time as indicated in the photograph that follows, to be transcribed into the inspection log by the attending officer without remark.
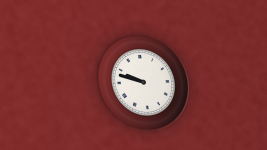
9:48
